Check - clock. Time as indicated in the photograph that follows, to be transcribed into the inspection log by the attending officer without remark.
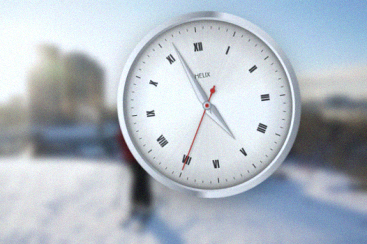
4:56:35
